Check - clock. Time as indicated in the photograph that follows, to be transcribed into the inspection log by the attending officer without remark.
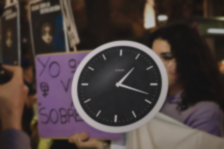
1:18
